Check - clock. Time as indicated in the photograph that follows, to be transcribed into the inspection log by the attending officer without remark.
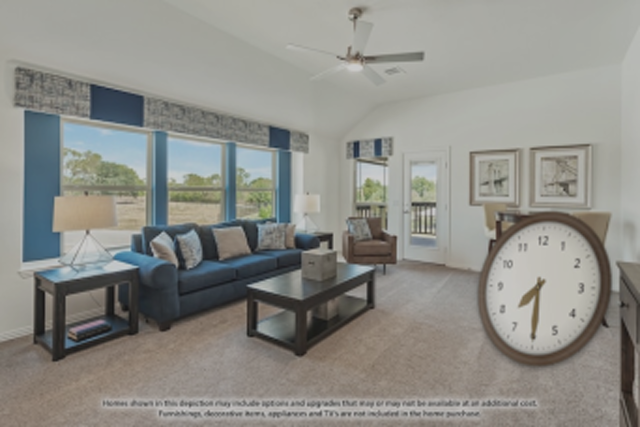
7:30
